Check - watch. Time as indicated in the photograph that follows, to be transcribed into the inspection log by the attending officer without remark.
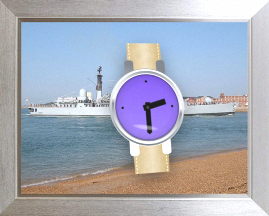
2:30
